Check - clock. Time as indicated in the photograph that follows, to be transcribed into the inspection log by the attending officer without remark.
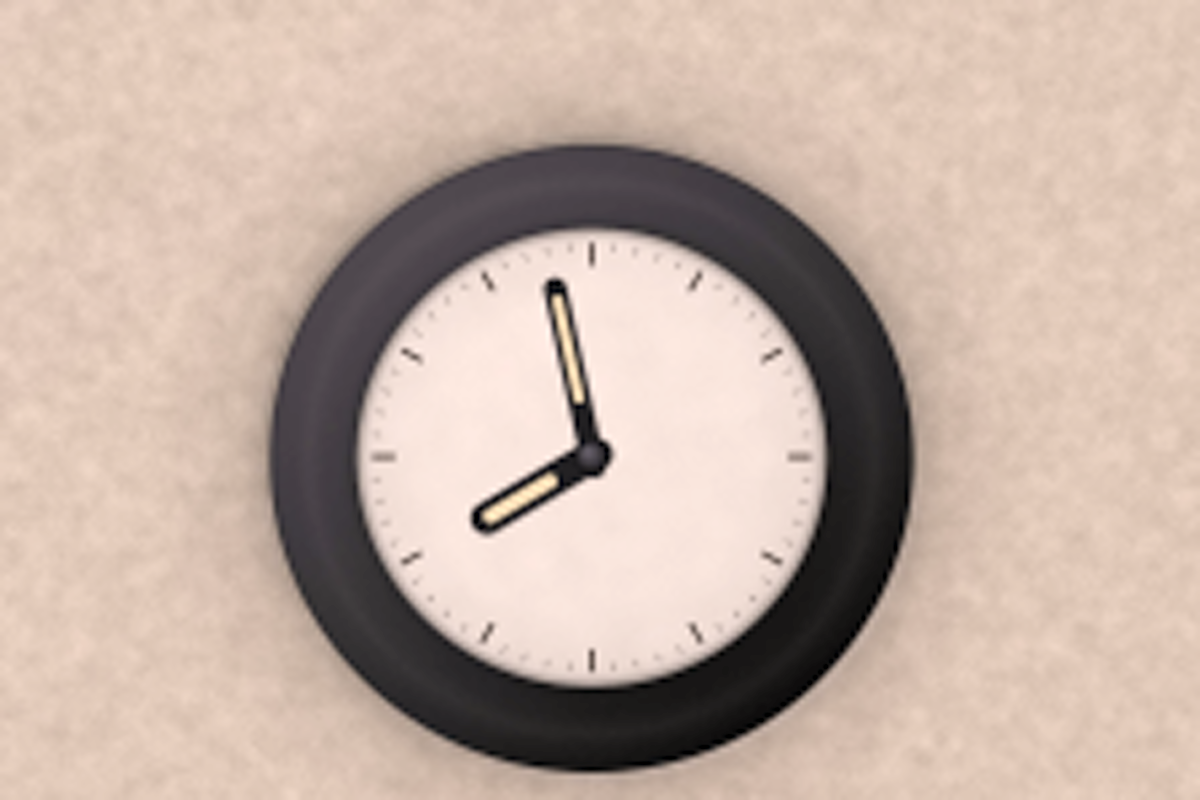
7:58
